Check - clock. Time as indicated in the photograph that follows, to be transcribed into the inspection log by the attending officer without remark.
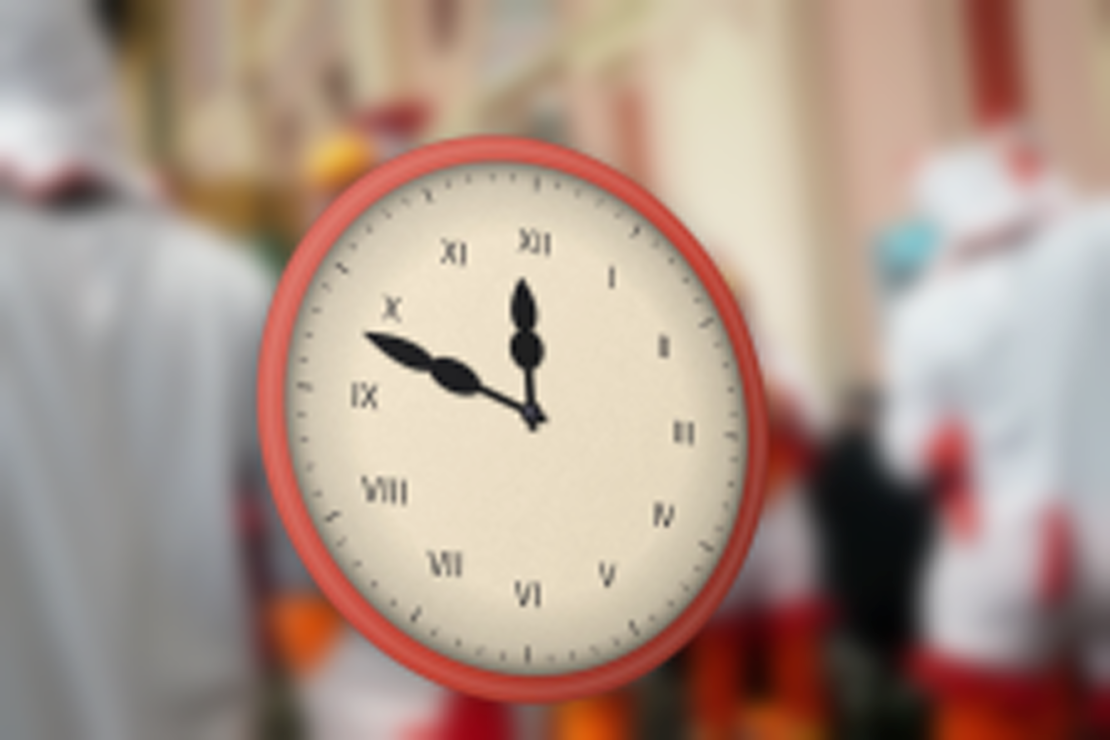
11:48
